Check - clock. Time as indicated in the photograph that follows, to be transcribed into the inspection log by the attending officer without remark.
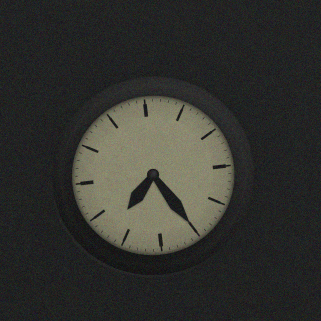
7:25
